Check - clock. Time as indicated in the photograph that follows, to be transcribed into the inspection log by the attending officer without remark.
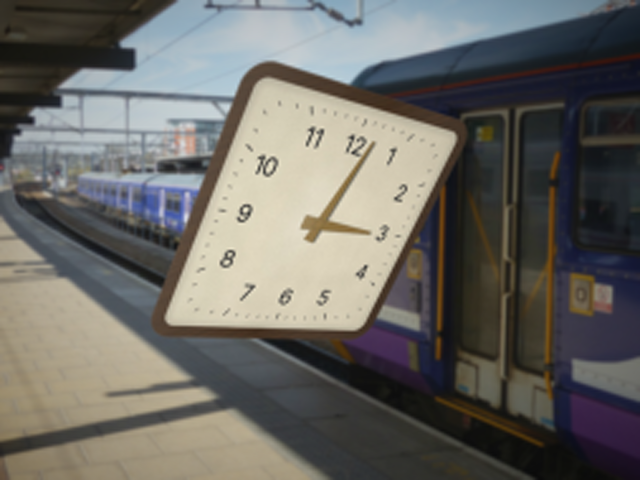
3:02
